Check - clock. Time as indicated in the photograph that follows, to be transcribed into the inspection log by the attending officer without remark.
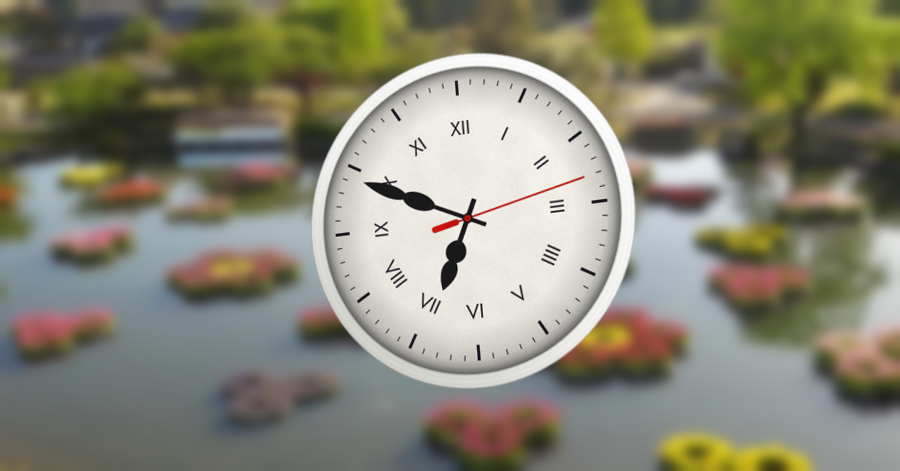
6:49:13
